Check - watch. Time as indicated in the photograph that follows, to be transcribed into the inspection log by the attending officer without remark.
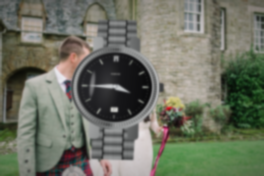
3:45
